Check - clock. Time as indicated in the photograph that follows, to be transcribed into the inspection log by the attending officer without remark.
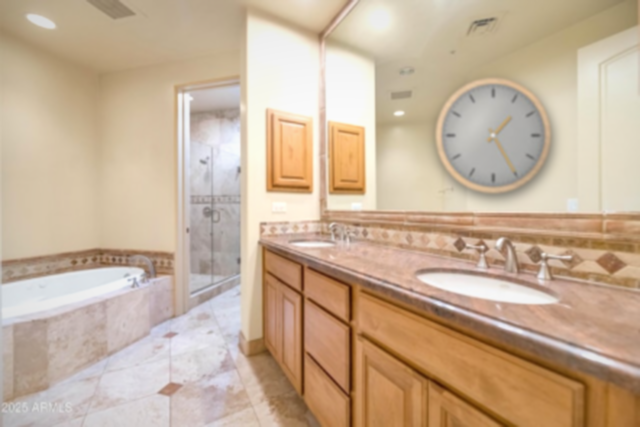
1:25
